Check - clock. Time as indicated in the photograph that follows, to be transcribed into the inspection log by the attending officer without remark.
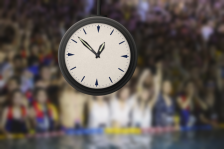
12:52
